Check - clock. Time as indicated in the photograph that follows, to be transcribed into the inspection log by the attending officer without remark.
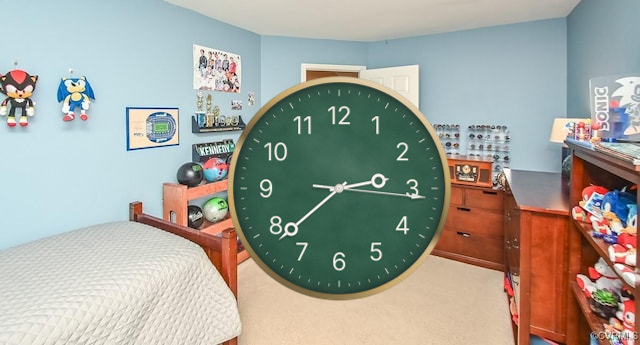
2:38:16
